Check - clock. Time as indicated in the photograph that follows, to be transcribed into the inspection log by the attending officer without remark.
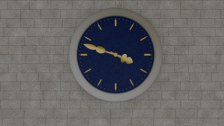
3:48
